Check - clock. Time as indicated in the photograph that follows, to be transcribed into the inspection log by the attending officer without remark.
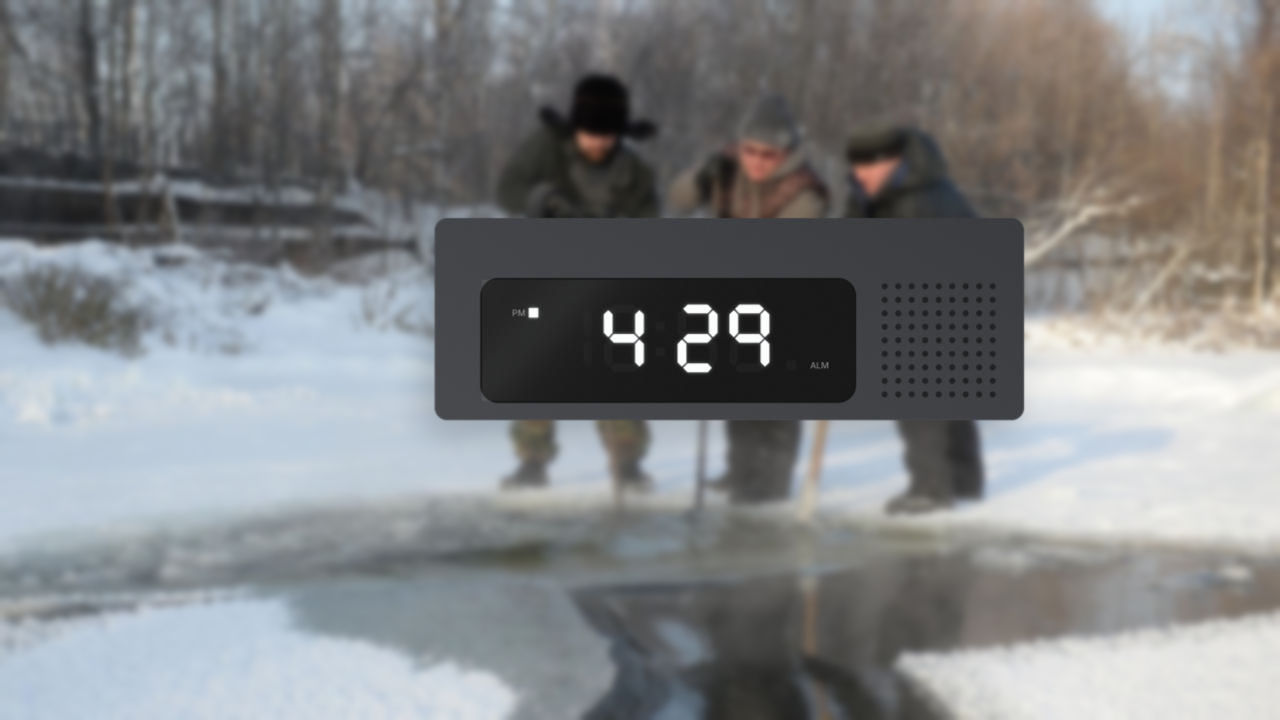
4:29
